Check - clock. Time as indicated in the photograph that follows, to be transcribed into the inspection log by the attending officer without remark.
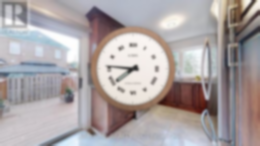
7:46
